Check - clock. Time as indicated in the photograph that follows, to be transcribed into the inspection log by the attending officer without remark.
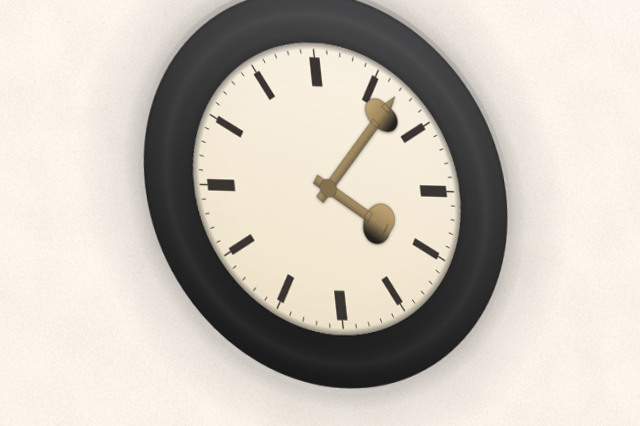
4:07
